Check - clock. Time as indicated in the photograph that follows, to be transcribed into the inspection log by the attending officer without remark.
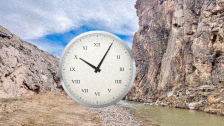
10:05
